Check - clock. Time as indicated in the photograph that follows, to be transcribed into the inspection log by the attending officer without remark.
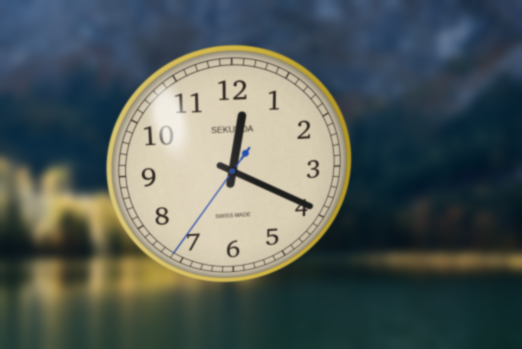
12:19:36
